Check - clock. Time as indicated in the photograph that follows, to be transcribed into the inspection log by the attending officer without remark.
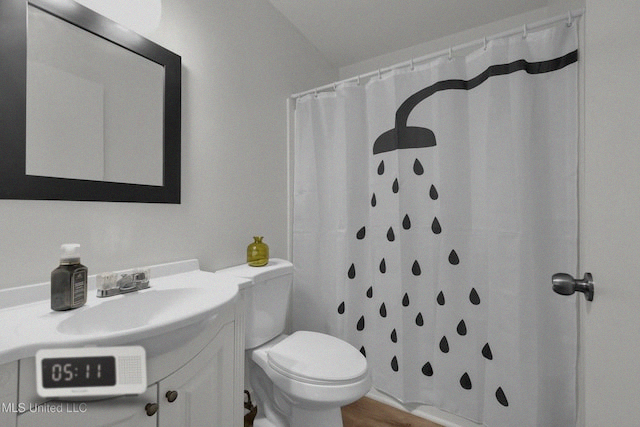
5:11
